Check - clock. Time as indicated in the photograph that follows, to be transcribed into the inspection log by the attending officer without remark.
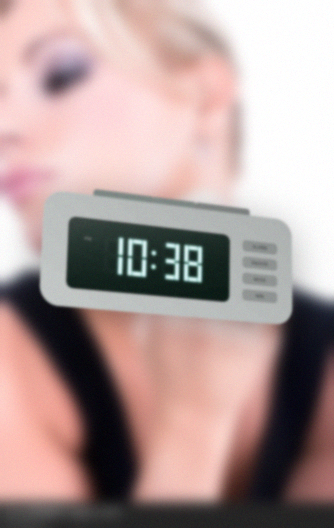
10:38
